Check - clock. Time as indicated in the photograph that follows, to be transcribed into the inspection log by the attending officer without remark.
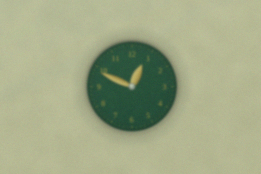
12:49
